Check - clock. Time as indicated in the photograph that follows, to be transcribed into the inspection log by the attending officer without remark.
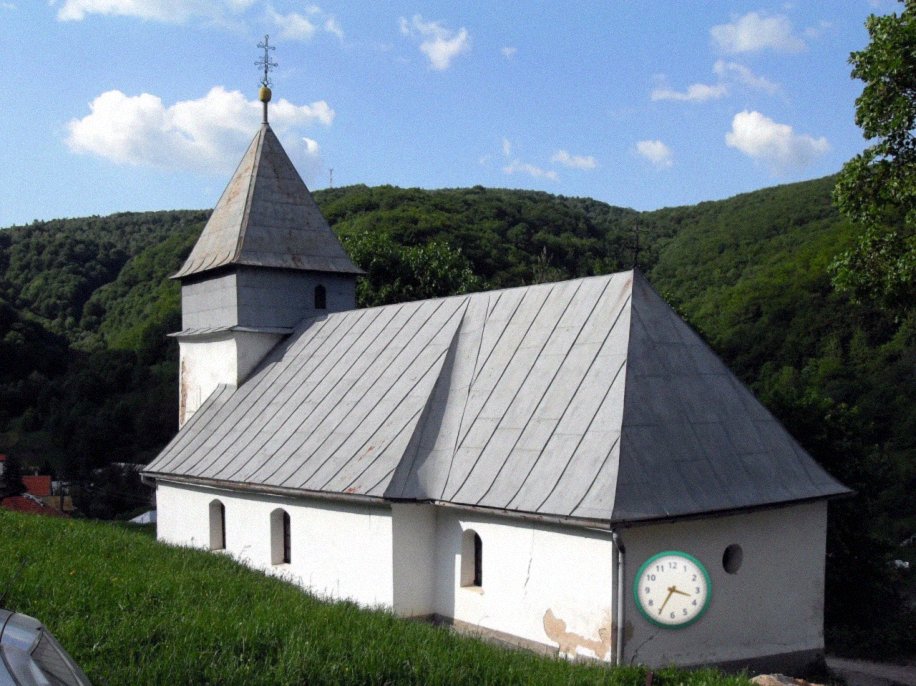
3:35
